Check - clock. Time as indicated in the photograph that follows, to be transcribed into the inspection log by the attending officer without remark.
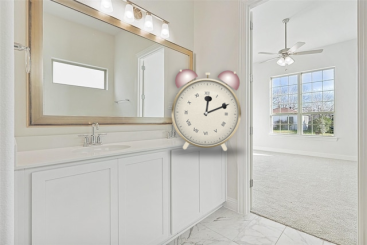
12:11
